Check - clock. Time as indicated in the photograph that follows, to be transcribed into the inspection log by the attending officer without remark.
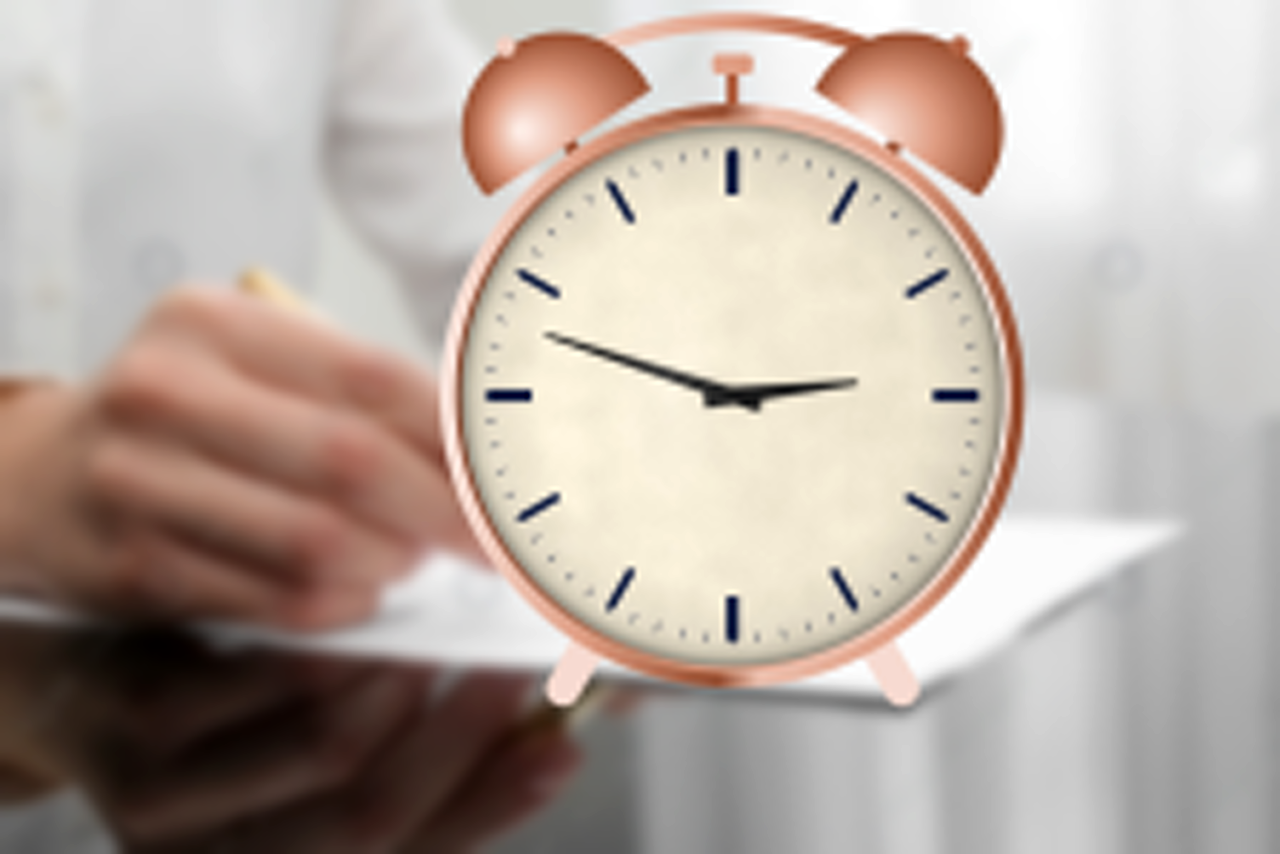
2:48
